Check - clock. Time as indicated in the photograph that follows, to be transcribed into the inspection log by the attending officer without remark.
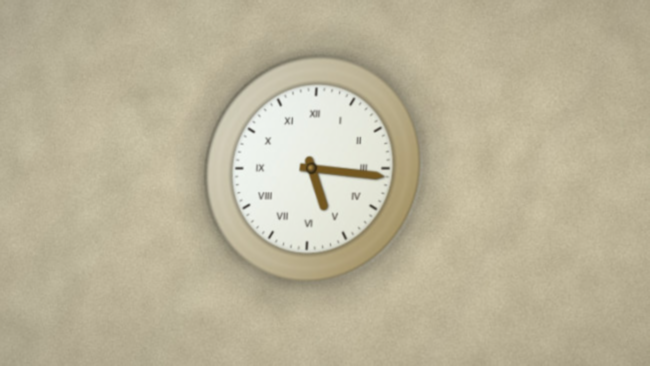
5:16
